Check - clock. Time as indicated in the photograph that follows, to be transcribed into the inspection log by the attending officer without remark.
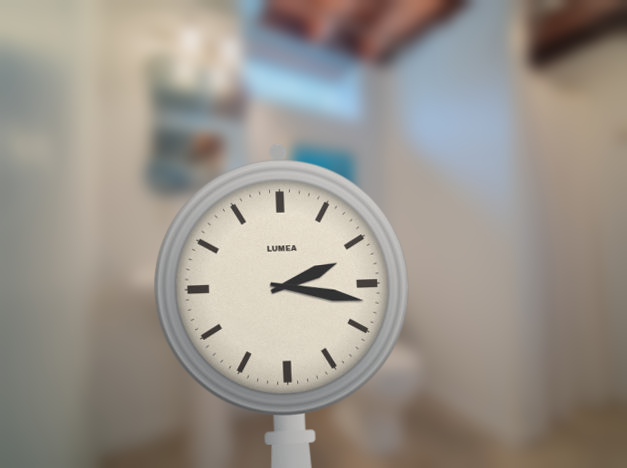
2:17
